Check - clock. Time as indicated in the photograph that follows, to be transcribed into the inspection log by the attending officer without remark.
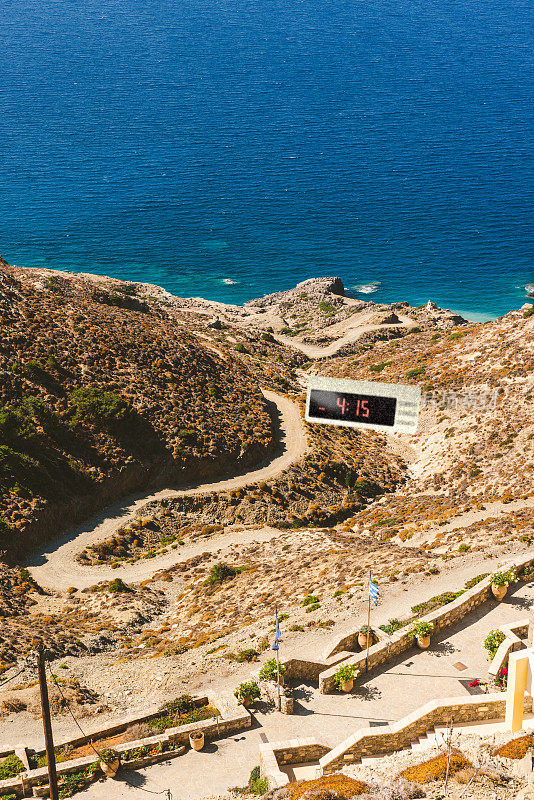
4:15
